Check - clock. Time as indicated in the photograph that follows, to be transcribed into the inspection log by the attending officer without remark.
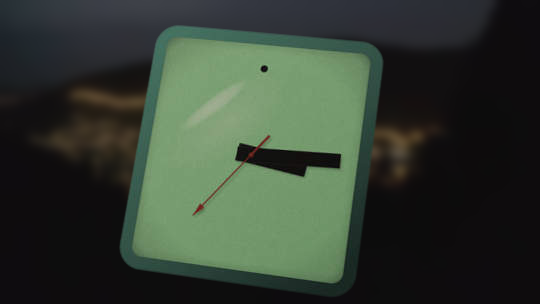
3:14:36
